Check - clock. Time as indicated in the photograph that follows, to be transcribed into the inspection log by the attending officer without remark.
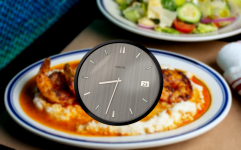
8:32
